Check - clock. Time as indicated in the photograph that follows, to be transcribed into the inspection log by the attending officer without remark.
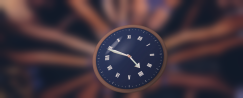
3:44
